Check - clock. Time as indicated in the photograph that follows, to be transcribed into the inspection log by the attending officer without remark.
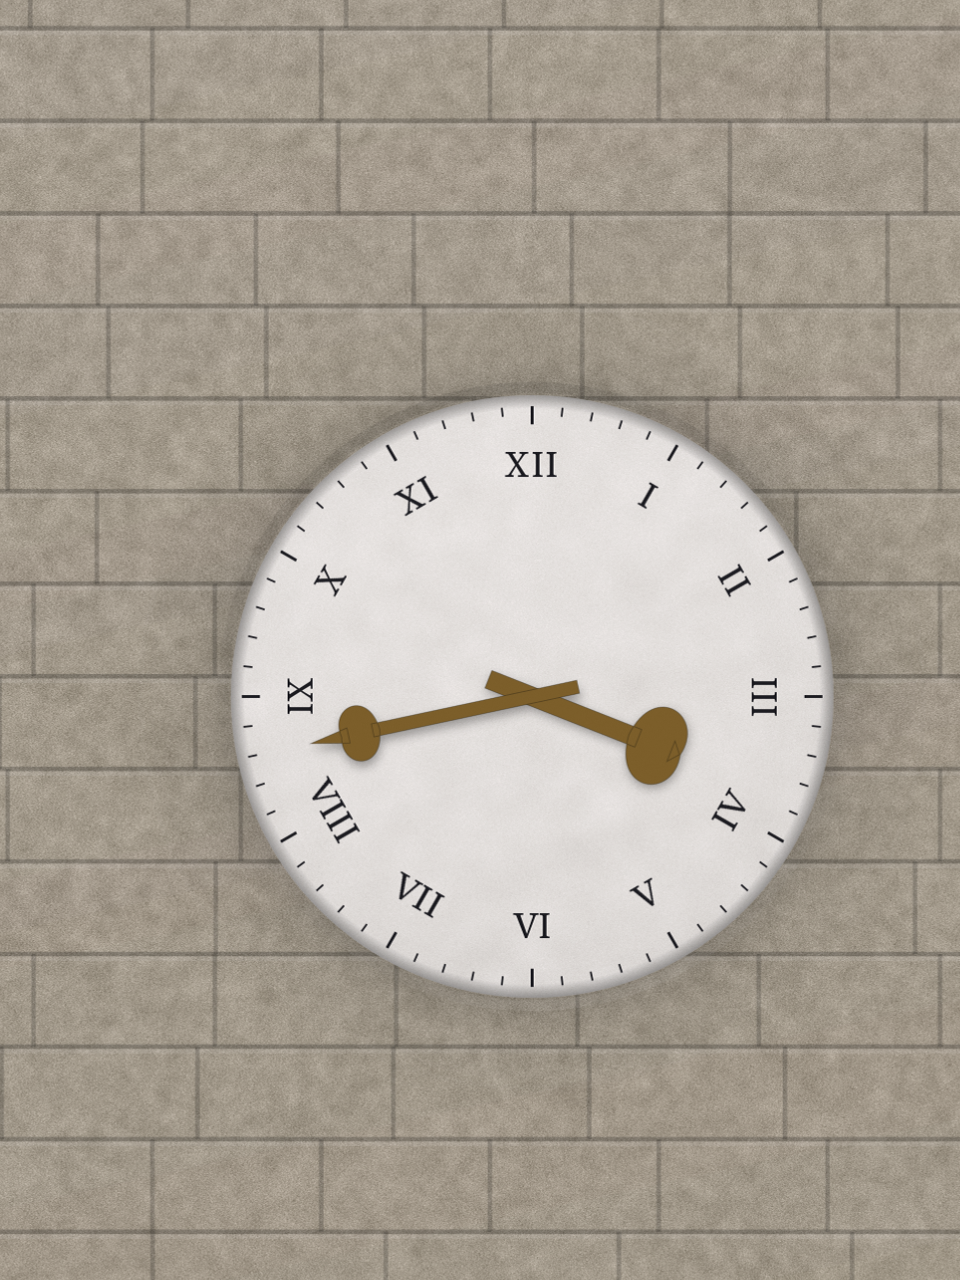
3:43
